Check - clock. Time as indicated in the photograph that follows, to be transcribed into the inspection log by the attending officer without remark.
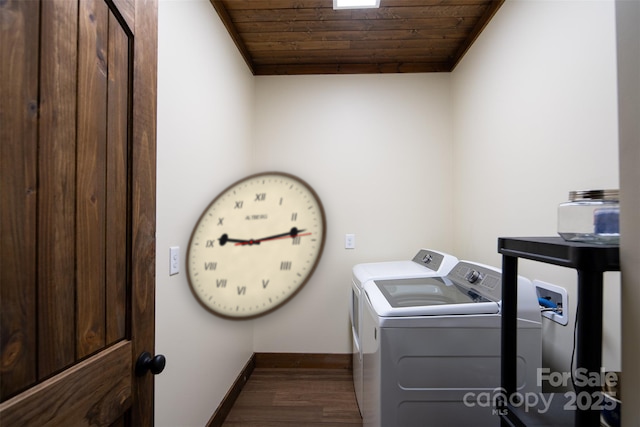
9:13:14
